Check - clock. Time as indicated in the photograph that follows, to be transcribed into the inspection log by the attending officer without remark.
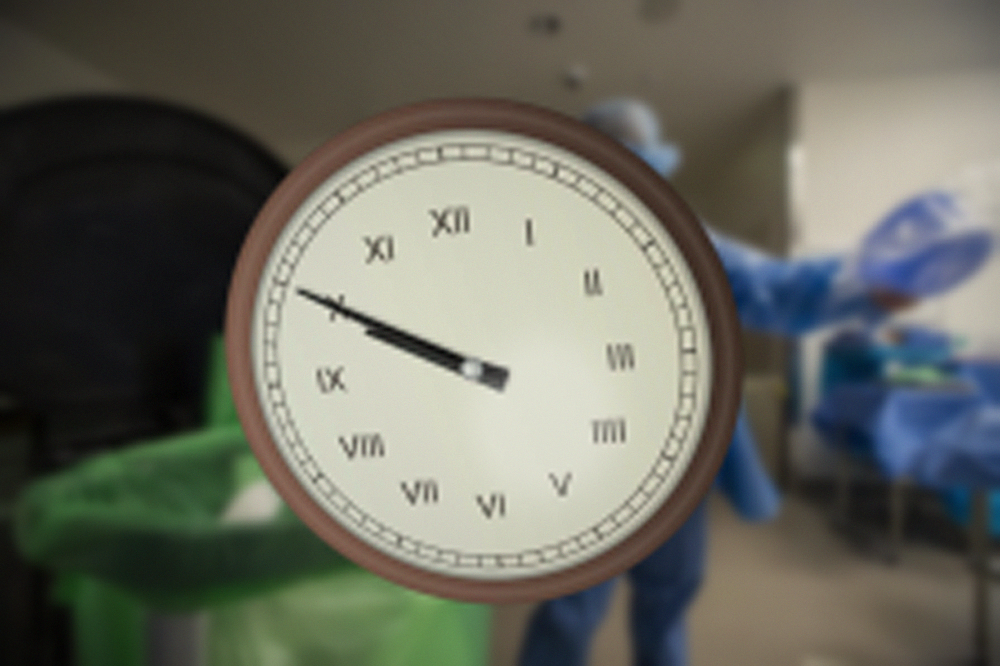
9:50
